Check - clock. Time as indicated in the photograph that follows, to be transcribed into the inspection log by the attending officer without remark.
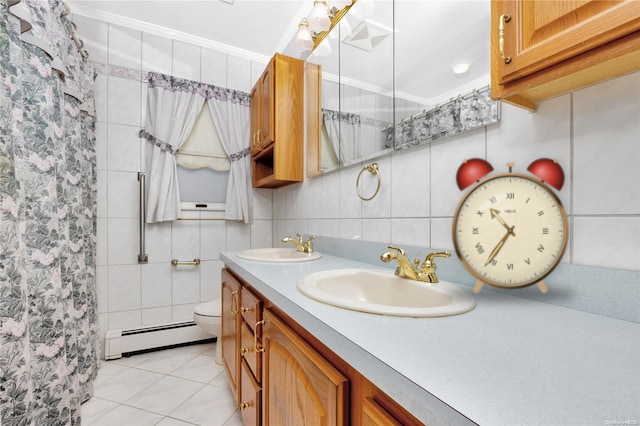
10:36
